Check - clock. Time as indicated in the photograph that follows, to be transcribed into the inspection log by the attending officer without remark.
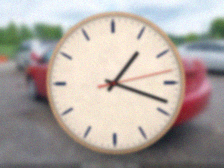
1:18:13
